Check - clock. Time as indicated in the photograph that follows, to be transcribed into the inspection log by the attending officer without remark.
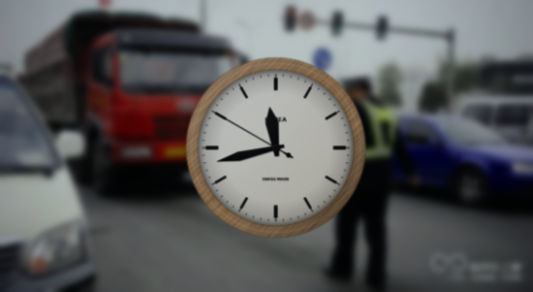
11:42:50
